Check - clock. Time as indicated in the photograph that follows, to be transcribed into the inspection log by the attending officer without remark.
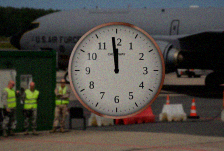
11:59
